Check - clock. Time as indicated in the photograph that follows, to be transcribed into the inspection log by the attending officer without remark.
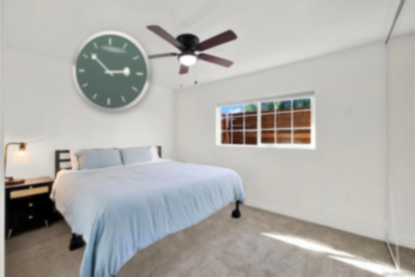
2:52
